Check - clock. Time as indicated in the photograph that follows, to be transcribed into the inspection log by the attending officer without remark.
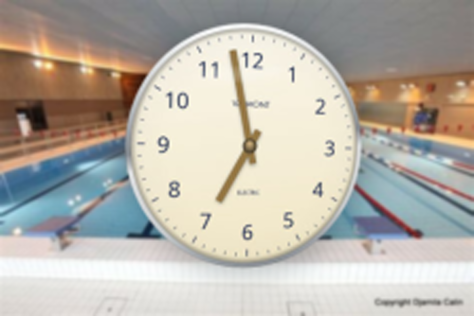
6:58
